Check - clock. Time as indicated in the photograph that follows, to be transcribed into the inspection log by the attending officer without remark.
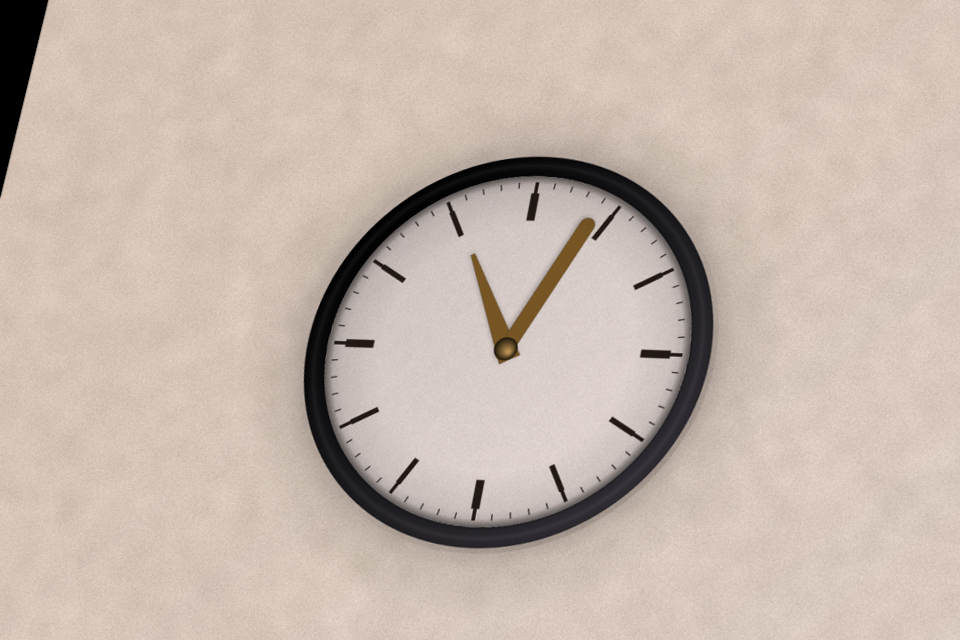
11:04
